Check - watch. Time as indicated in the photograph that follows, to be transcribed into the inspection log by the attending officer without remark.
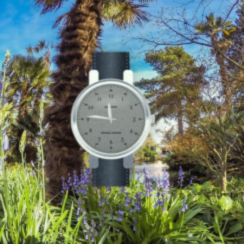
11:46
